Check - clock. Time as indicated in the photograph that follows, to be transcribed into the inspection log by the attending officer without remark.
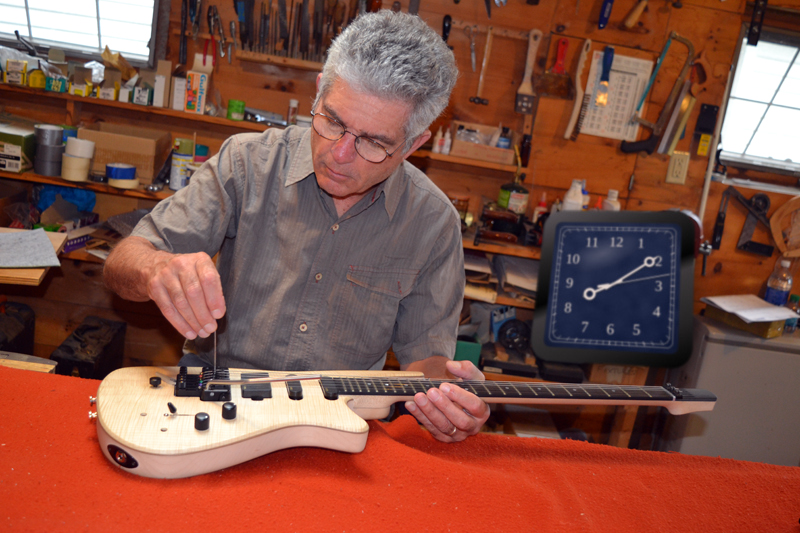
8:09:13
